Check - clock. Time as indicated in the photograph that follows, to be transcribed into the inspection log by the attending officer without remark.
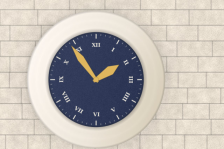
1:54
